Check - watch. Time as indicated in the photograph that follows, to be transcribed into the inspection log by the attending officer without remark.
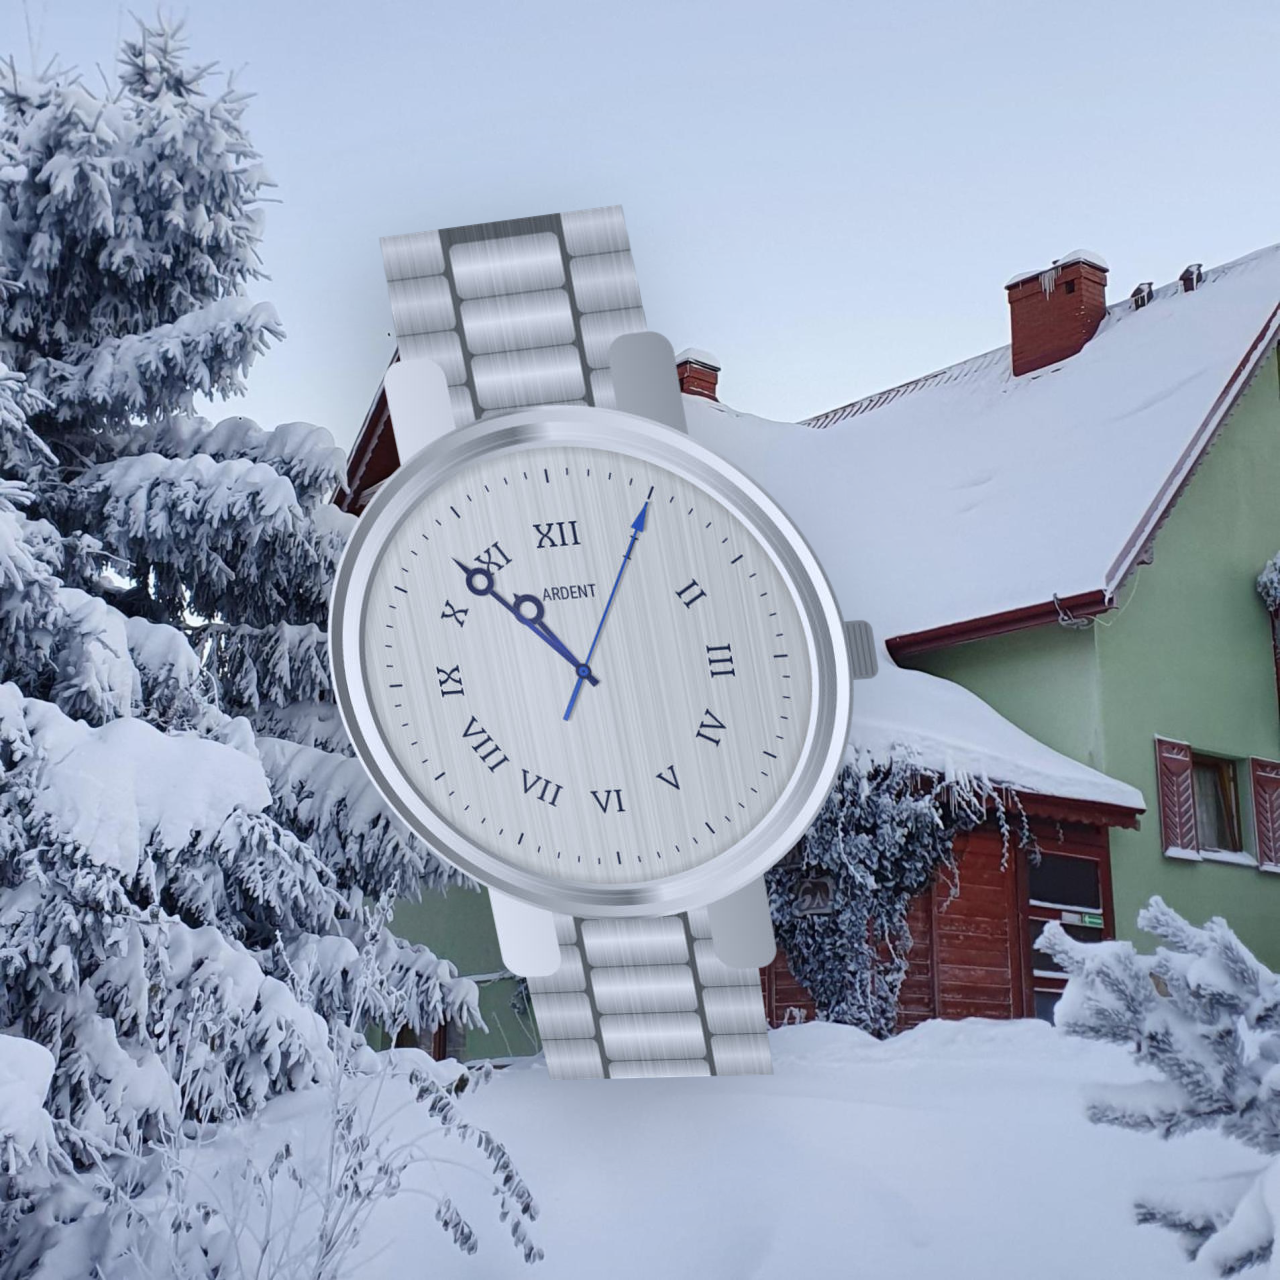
10:53:05
